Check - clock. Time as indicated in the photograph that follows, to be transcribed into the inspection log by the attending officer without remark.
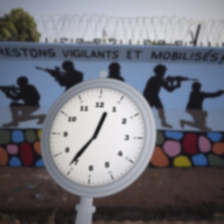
12:36
